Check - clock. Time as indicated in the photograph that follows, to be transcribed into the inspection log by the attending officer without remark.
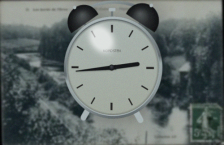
2:44
